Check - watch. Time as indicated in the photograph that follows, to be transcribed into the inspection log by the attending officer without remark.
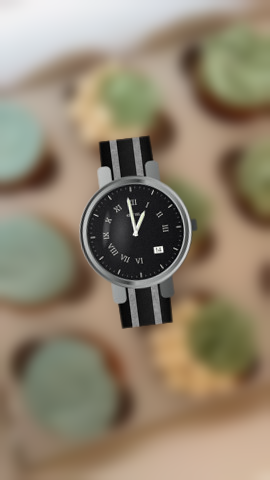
12:59
